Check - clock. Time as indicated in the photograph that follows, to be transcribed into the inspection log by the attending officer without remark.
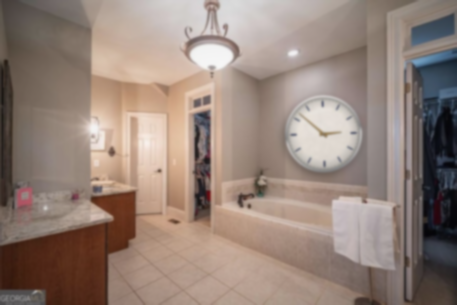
2:52
